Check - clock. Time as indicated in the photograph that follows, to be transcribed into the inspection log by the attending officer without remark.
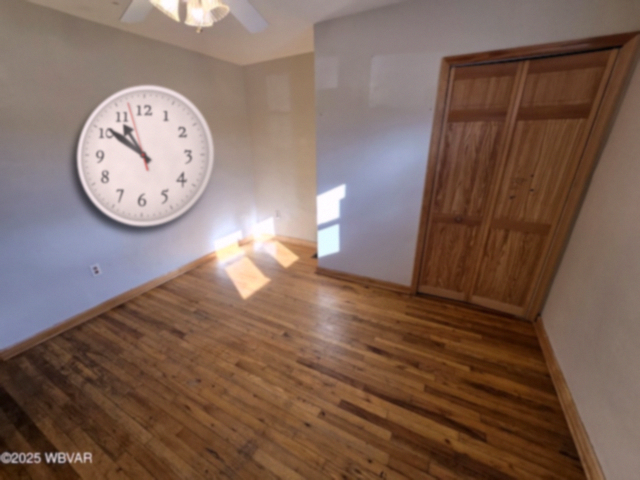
10:50:57
